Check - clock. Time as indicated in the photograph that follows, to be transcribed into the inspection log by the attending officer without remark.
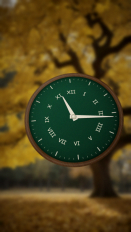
11:16
